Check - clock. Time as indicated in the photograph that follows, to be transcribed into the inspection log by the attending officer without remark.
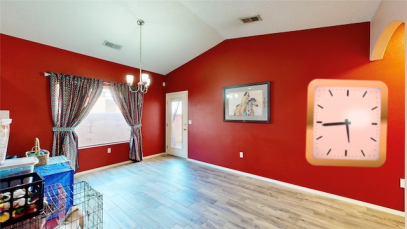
5:44
